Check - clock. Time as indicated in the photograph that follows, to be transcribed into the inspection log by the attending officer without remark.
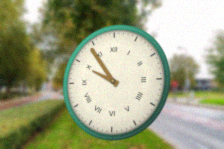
9:54
